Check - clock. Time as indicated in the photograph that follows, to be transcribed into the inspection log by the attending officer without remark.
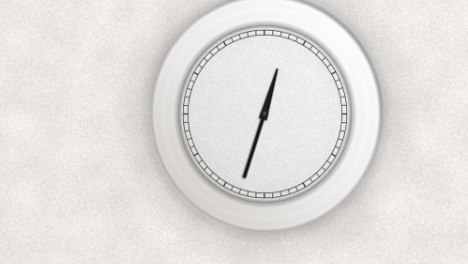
12:33
